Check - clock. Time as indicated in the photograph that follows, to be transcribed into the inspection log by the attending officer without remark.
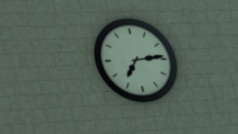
7:14
